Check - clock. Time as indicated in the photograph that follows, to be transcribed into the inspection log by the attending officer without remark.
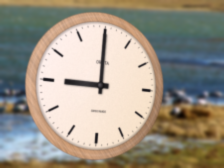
9:00
